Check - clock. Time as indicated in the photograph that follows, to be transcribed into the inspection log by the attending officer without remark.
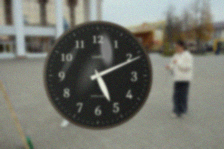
5:11
